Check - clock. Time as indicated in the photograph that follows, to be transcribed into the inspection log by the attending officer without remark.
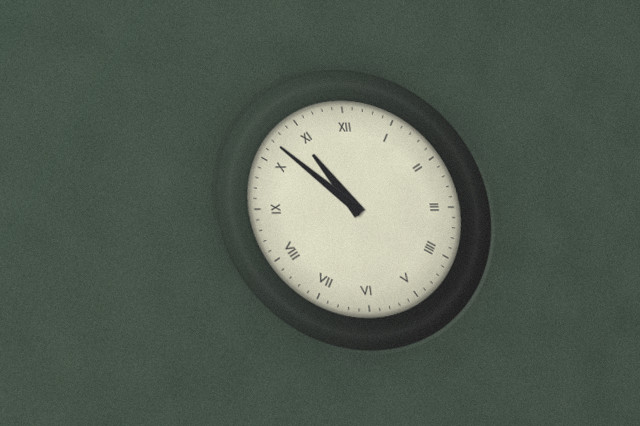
10:52
